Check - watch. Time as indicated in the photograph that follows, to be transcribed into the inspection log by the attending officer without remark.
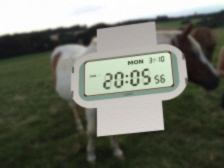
20:05
